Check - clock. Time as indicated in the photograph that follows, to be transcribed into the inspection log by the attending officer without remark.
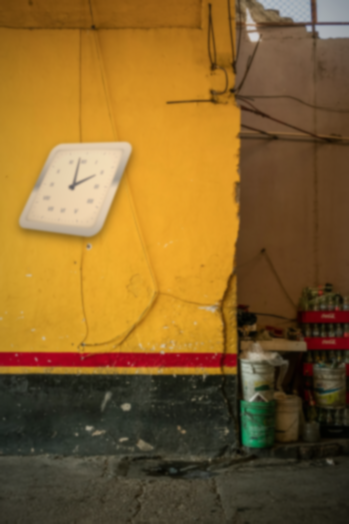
1:58
